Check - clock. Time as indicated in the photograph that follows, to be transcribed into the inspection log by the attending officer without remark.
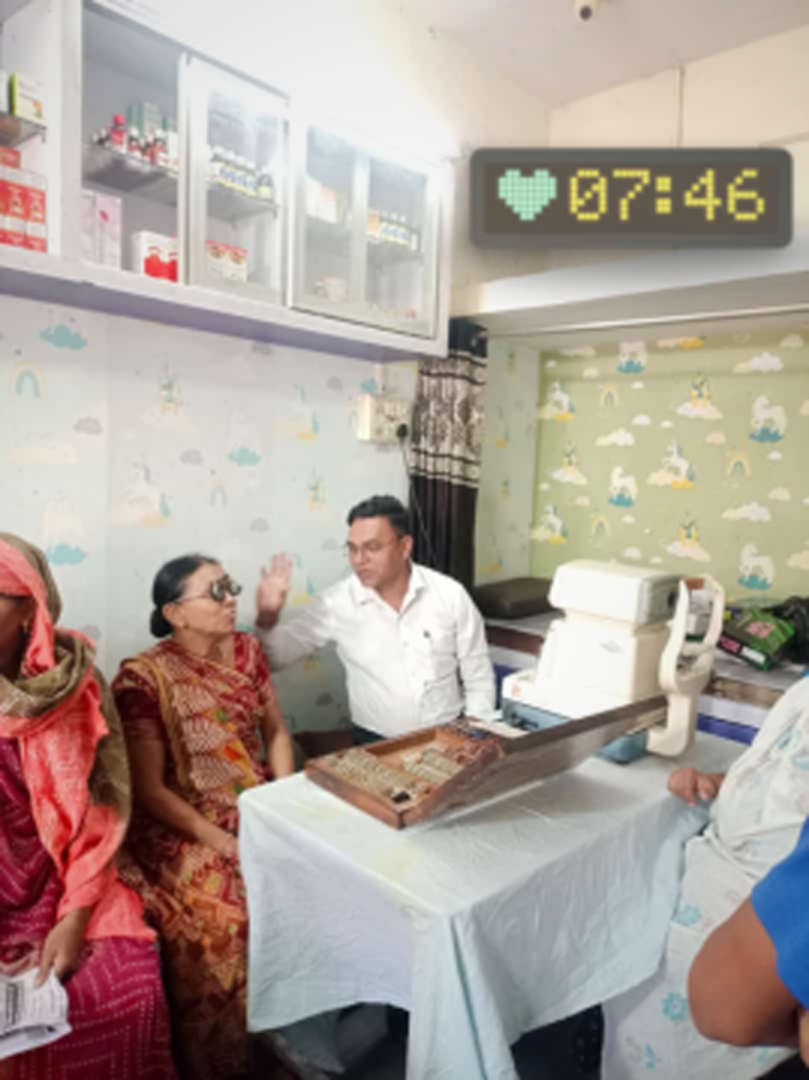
7:46
